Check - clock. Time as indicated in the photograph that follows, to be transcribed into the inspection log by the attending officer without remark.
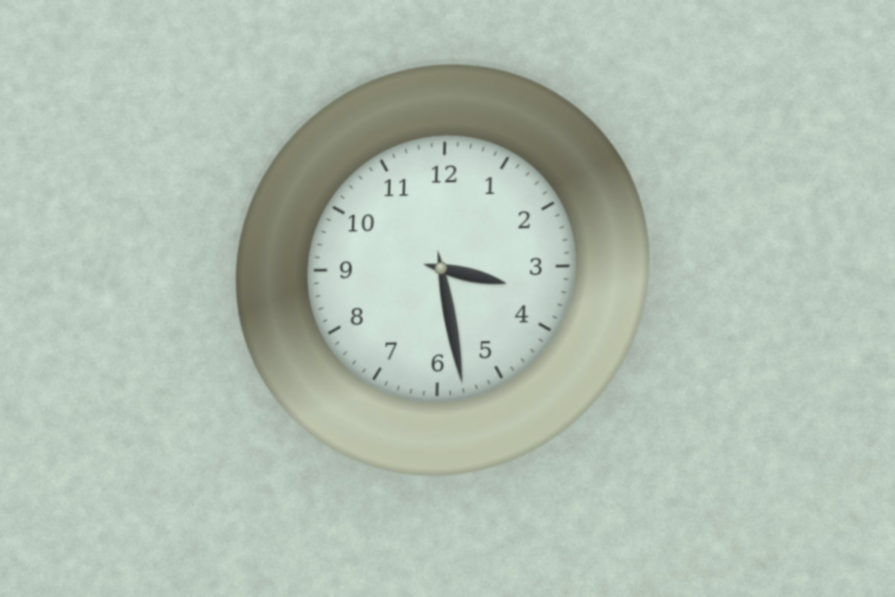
3:28
